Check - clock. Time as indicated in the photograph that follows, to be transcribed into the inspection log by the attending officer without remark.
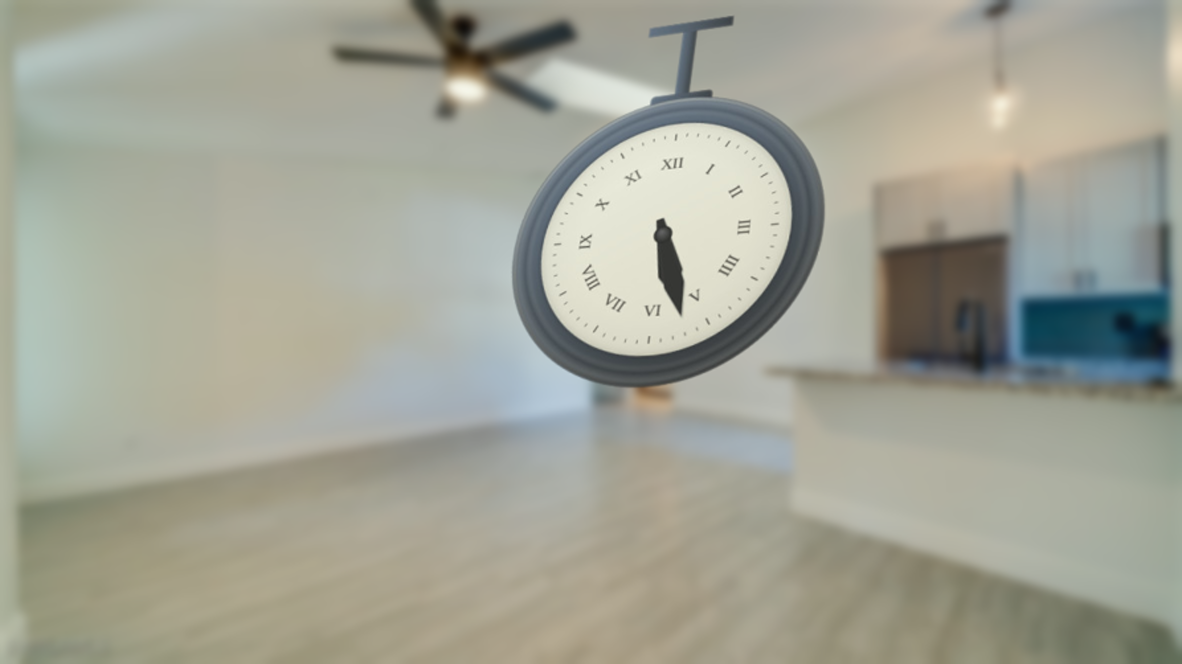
5:27
